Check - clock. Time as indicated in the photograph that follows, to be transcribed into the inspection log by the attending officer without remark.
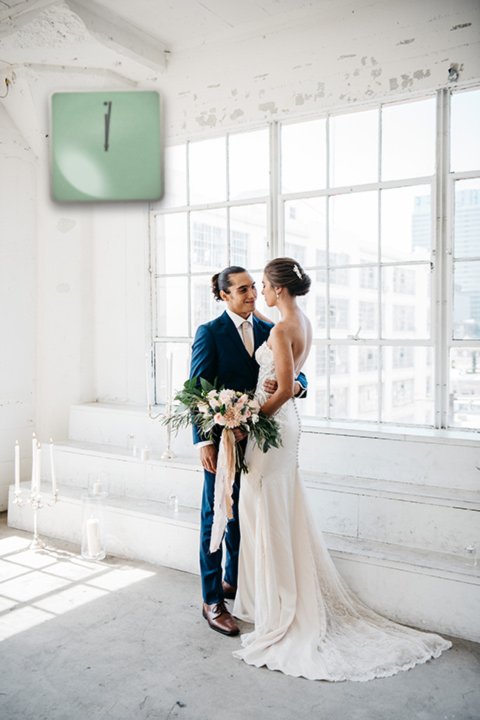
12:01
